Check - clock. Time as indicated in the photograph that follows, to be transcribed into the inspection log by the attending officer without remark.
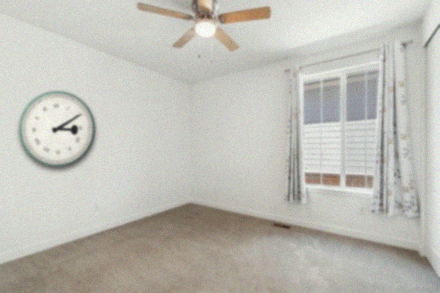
3:10
